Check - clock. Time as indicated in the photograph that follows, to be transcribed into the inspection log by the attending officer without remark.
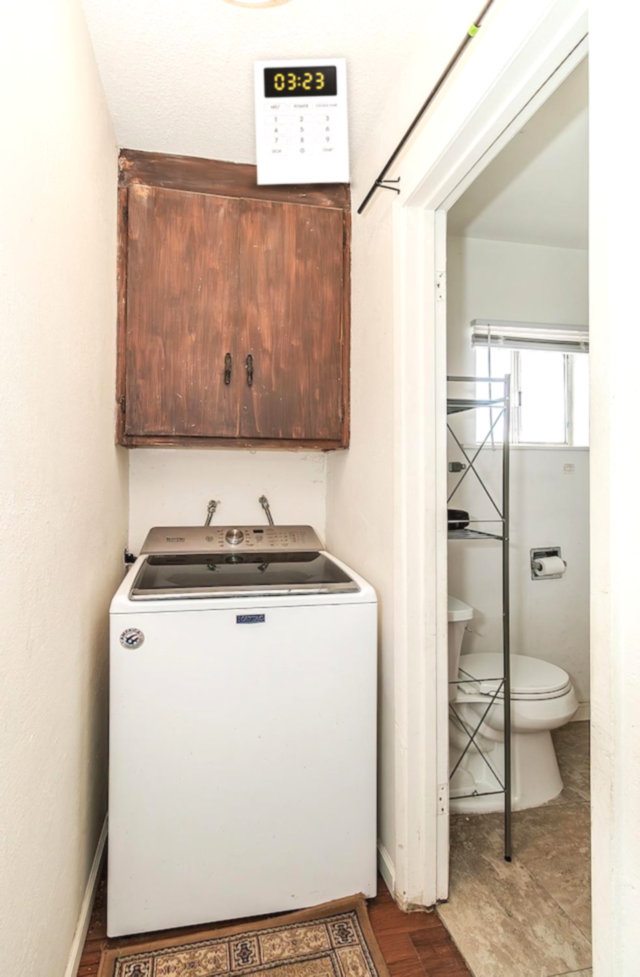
3:23
